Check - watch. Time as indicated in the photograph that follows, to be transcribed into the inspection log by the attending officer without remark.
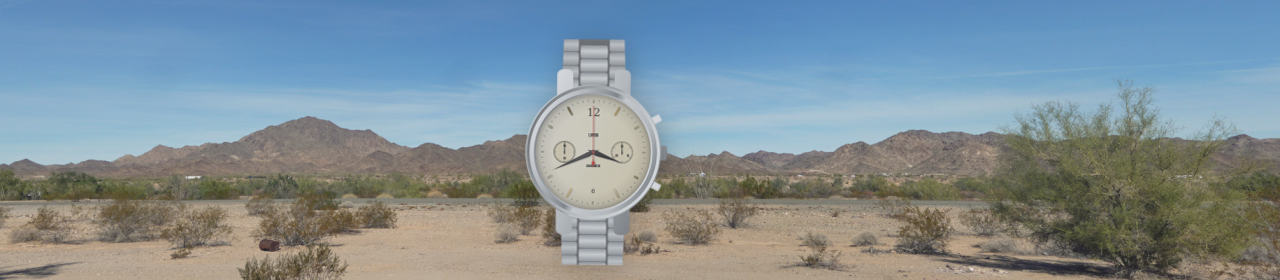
3:41
